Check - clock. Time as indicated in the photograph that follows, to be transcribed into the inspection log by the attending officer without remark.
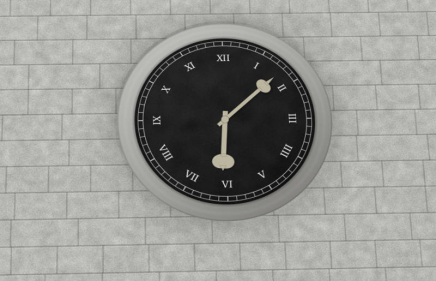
6:08
